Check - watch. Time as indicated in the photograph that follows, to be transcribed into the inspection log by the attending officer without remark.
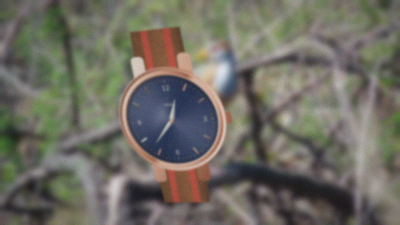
12:37
